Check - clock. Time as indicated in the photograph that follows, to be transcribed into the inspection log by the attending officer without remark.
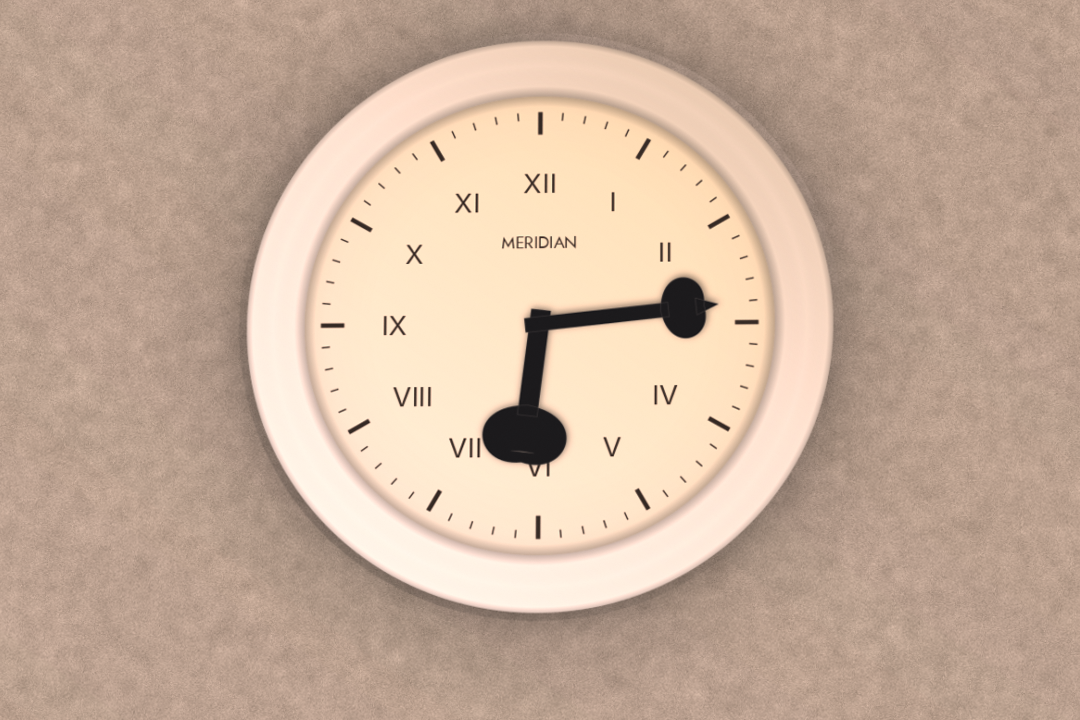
6:14
